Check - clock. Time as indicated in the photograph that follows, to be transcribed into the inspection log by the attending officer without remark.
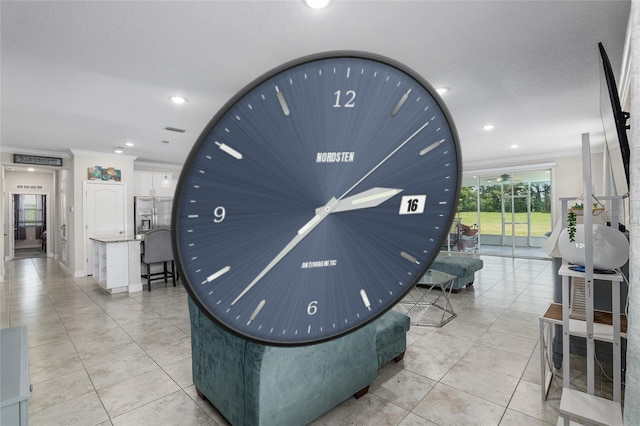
2:37:08
